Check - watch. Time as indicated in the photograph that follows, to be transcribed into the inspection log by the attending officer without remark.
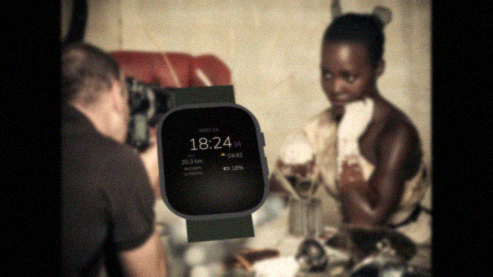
18:24
